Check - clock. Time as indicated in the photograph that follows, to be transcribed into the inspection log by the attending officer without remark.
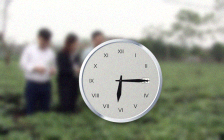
6:15
